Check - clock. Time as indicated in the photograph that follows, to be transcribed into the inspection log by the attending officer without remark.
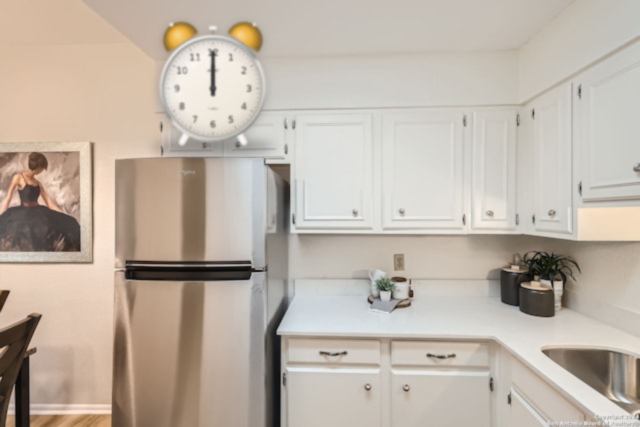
12:00
